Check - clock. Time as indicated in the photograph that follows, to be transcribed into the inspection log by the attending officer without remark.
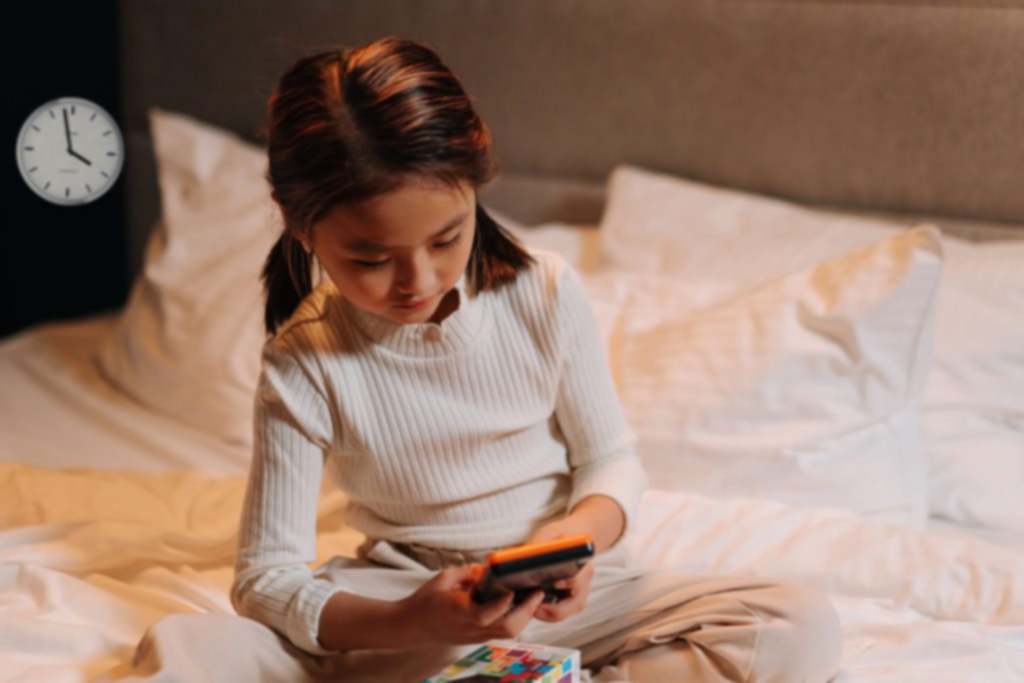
3:58
